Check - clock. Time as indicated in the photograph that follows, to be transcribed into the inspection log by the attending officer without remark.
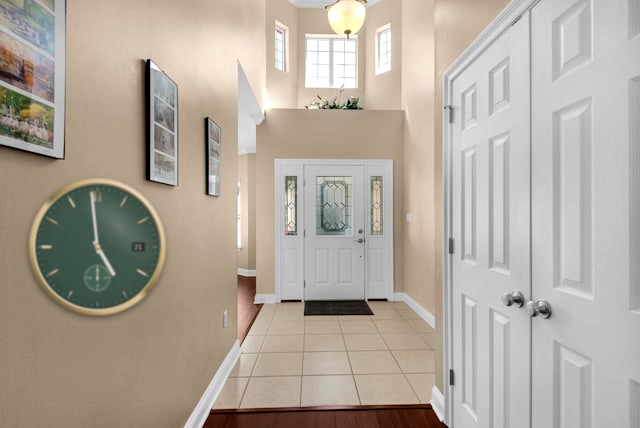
4:59
